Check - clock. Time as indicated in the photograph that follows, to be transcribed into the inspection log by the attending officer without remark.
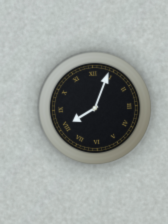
8:04
